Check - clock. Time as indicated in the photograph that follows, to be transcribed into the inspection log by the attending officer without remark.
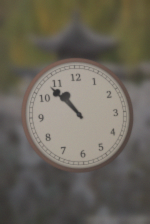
10:53
